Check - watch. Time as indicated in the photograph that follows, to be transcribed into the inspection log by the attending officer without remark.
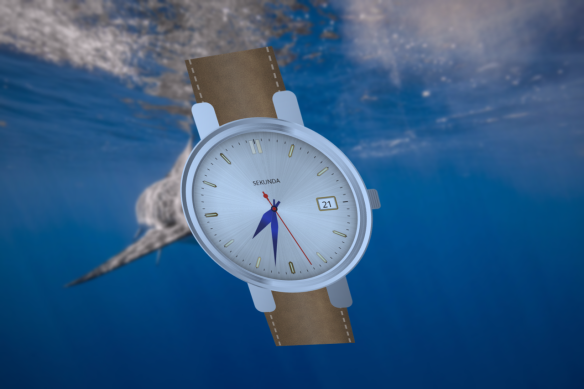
7:32:27
